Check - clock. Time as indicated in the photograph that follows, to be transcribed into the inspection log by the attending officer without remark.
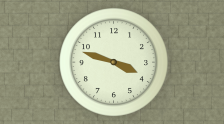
3:48
